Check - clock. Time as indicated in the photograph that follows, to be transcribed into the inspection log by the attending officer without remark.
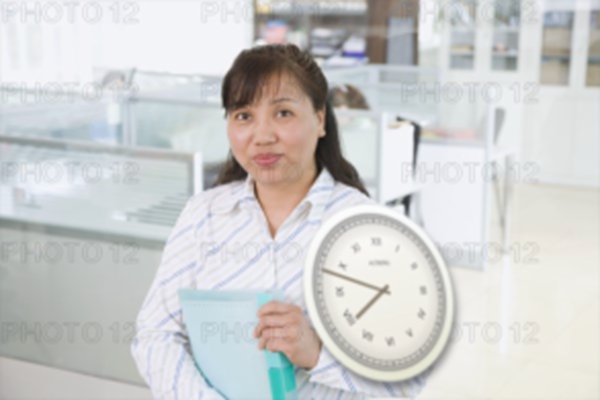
7:48
